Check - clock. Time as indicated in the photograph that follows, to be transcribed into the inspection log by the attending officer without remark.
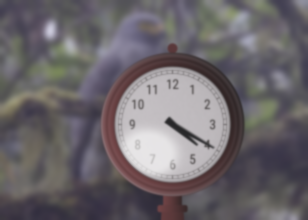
4:20
